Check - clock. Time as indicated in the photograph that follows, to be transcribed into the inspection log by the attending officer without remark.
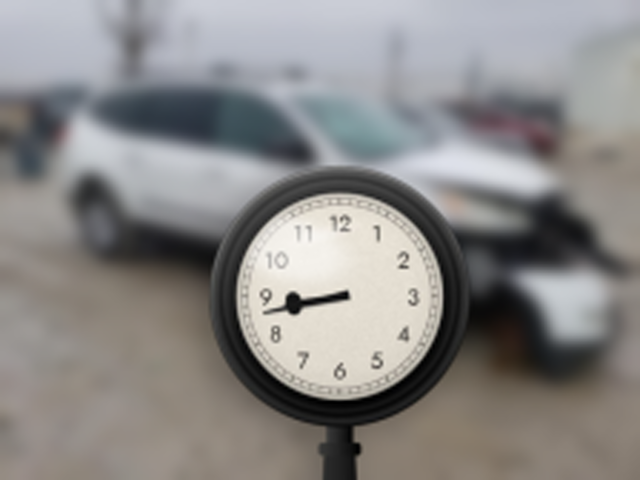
8:43
